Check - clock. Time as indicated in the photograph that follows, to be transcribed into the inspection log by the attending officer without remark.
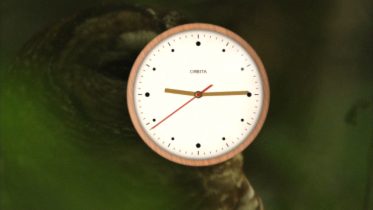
9:14:39
